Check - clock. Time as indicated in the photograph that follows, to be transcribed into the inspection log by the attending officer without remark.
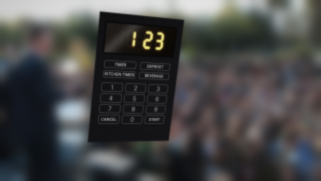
1:23
